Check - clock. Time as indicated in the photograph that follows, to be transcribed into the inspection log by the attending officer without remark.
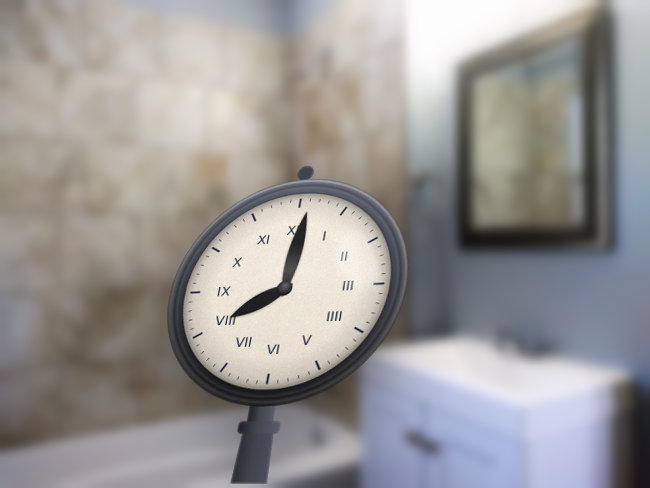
8:01
